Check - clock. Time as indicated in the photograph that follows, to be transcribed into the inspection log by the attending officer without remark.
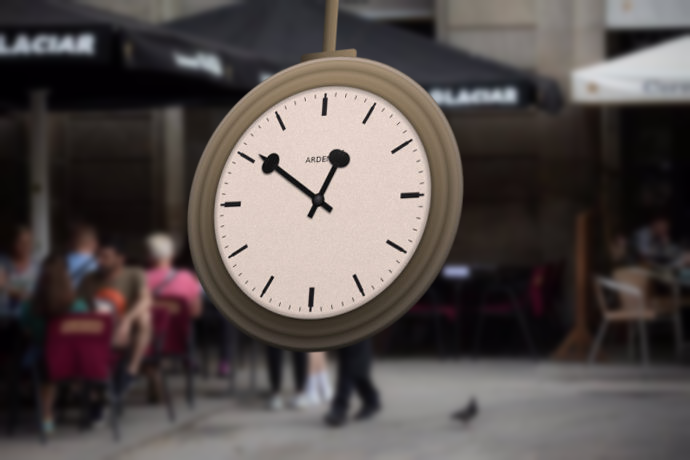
12:51
